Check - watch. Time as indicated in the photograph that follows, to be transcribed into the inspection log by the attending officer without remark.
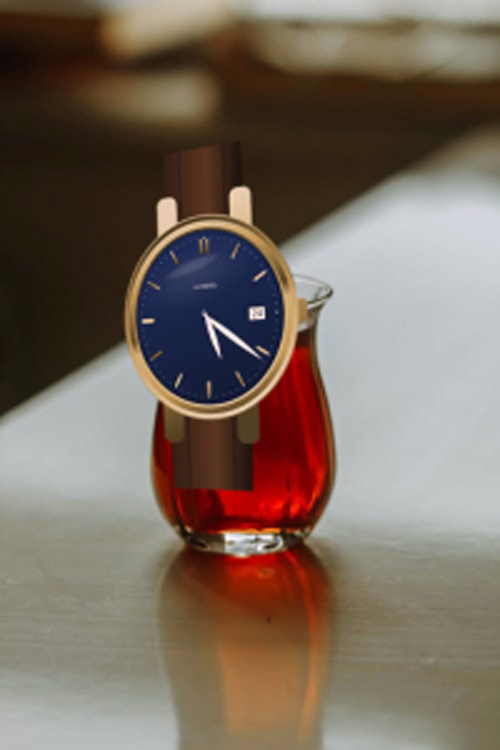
5:21
